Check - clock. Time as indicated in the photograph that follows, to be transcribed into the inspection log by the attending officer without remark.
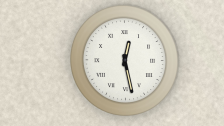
12:28
